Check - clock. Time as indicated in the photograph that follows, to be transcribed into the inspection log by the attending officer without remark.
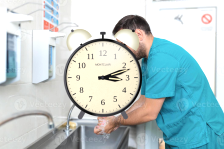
3:12
